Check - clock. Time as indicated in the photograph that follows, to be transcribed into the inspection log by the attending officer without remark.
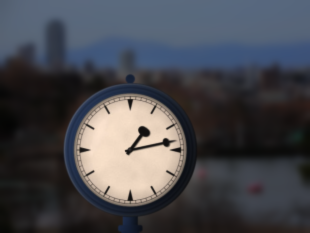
1:13
